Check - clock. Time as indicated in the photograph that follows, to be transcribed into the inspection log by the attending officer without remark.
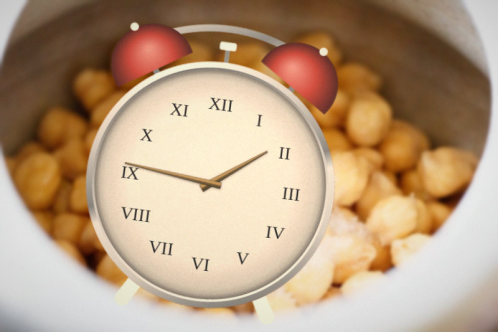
1:46
